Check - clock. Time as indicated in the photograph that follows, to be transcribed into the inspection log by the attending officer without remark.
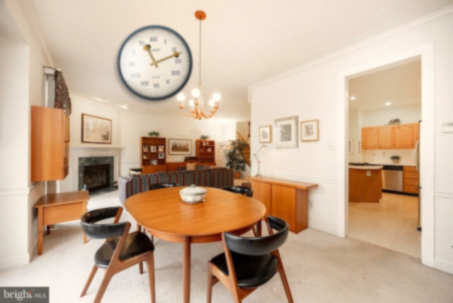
11:12
